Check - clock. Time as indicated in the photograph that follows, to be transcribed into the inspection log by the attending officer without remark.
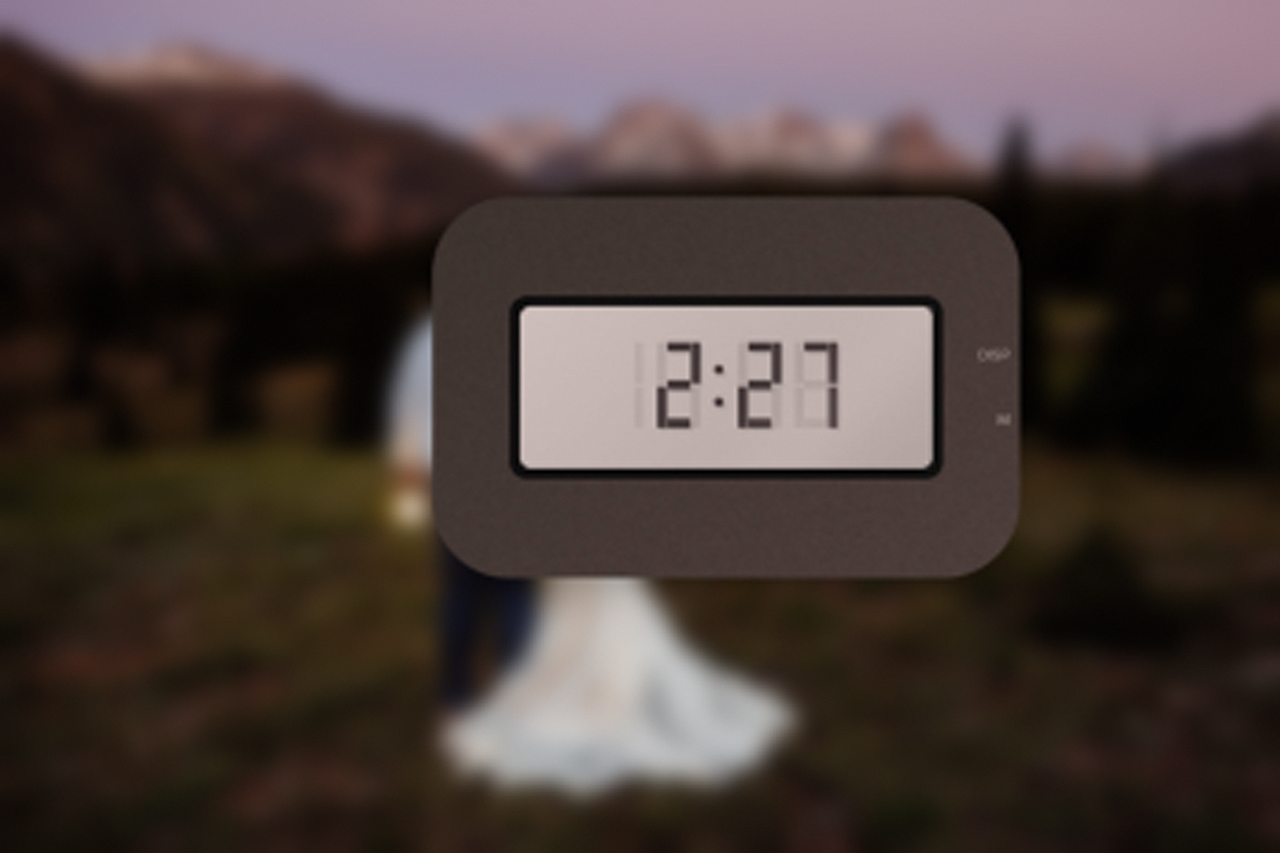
2:27
